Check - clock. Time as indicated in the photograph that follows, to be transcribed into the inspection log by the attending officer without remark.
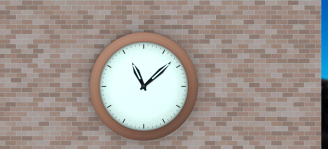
11:08
